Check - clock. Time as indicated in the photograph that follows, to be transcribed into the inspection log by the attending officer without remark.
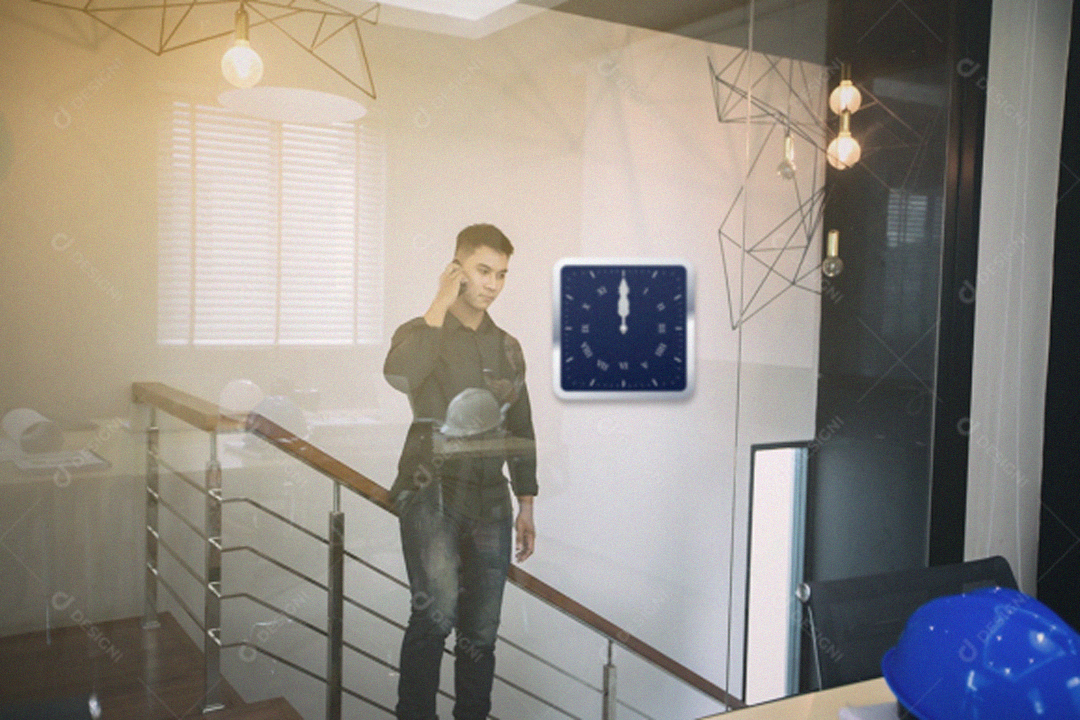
12:00
